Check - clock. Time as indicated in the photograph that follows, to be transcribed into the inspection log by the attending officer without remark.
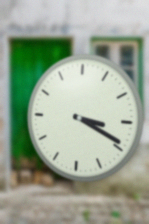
3:19
